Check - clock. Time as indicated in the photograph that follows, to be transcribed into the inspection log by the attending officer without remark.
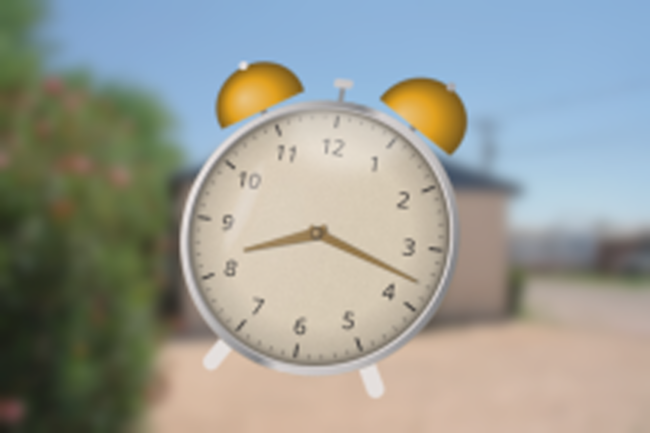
8:18
